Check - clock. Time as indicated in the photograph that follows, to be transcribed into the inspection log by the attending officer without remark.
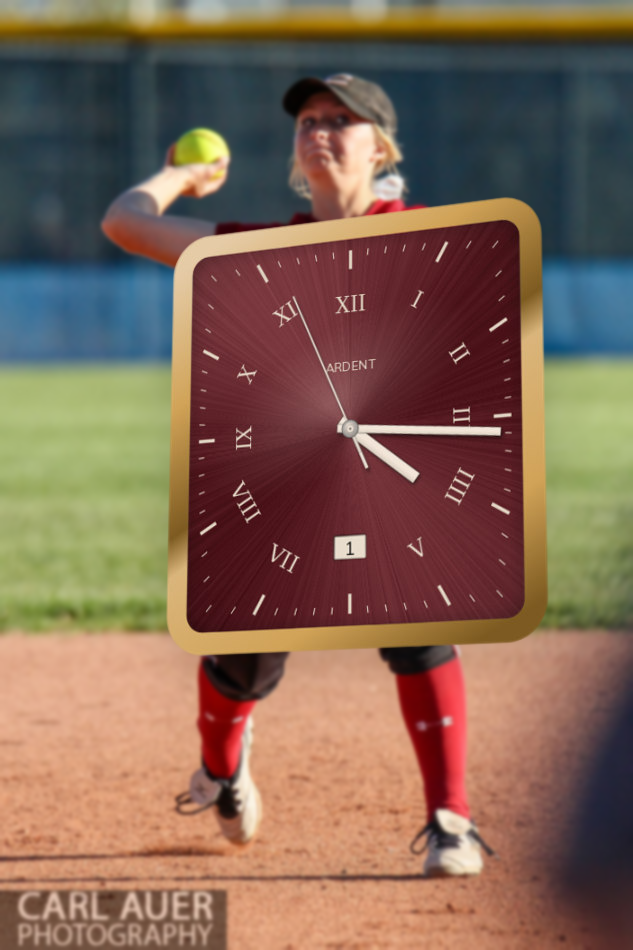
4:15:56
